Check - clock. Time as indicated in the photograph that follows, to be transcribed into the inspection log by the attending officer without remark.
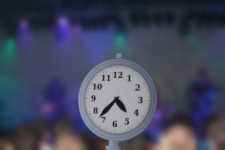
4:37
